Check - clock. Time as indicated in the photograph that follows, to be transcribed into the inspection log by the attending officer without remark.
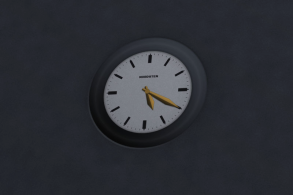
5:20
